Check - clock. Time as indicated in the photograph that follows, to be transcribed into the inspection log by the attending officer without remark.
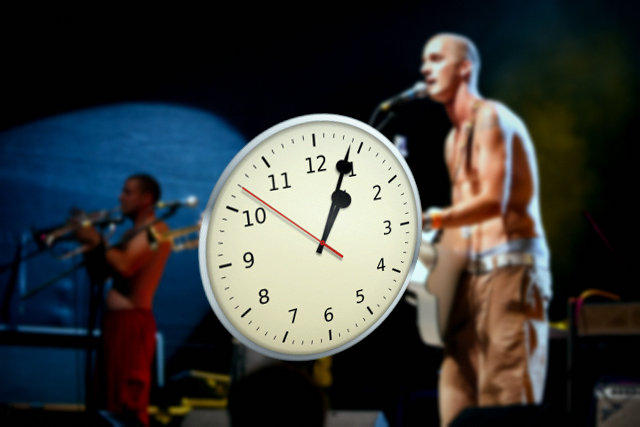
1:03:52
